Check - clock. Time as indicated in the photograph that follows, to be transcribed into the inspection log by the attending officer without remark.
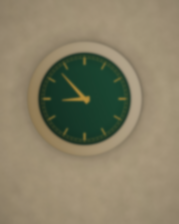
8:53
